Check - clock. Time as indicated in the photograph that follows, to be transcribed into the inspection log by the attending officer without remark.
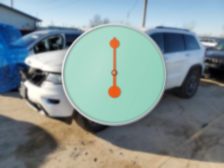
6:00
